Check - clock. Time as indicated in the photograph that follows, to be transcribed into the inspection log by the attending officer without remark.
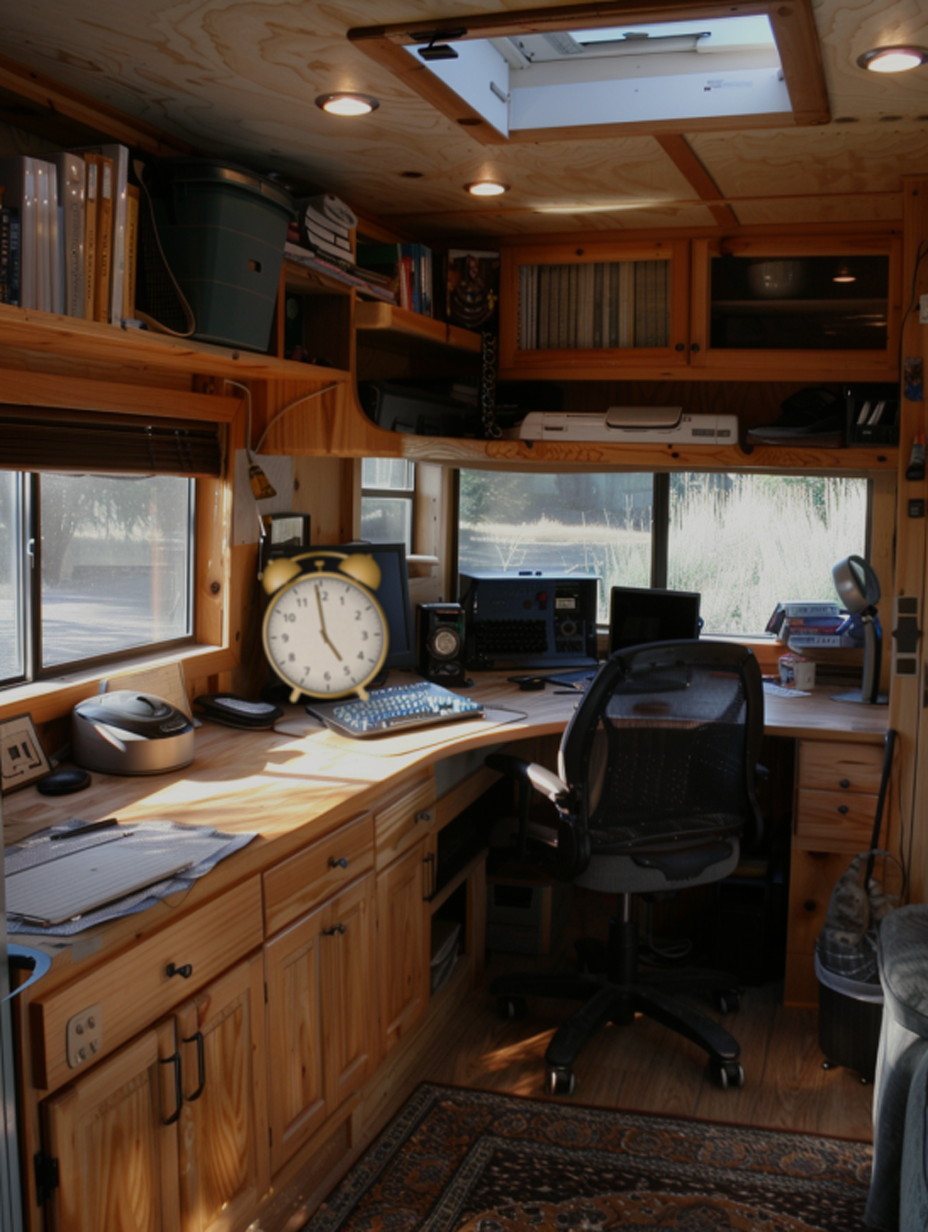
4:59
